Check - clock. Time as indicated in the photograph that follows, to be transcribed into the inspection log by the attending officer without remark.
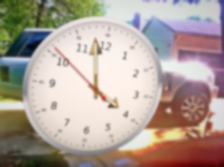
3:57:51
